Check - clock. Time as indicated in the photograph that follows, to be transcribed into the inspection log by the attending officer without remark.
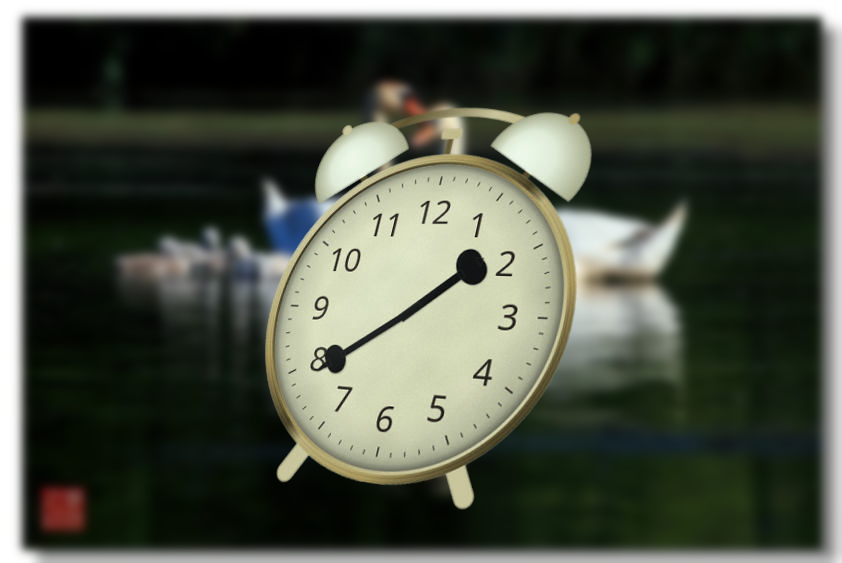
1:39
